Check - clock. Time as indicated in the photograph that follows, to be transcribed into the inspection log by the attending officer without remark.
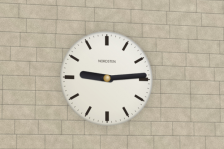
9:14
